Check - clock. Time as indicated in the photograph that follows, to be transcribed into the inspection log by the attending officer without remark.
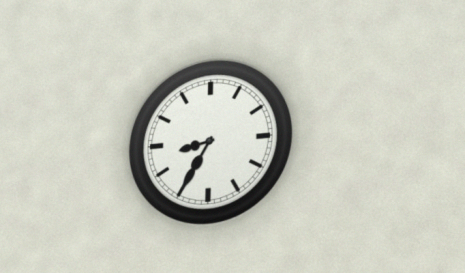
8:35
